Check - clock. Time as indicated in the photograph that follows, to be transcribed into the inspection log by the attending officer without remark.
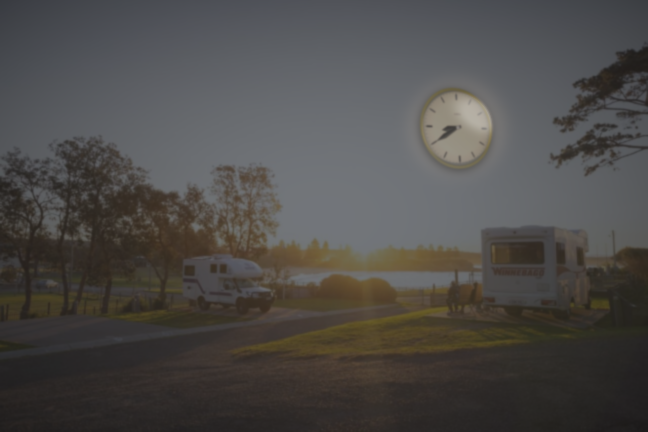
8:40
